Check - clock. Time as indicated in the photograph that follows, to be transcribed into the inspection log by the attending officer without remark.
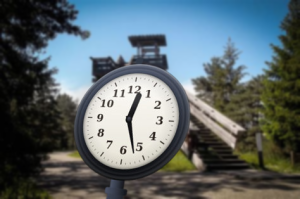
12:27
